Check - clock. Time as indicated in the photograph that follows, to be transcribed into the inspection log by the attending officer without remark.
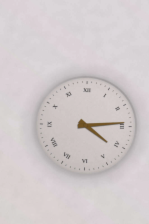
4:14
